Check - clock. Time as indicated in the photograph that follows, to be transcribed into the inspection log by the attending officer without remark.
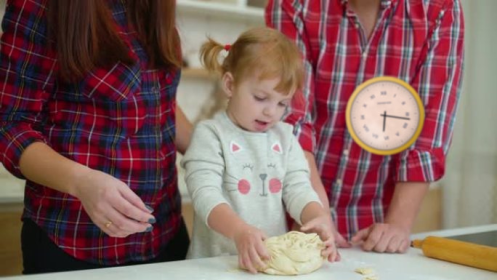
6:17
